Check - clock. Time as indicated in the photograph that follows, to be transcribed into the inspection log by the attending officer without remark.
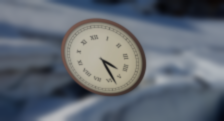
4:28
